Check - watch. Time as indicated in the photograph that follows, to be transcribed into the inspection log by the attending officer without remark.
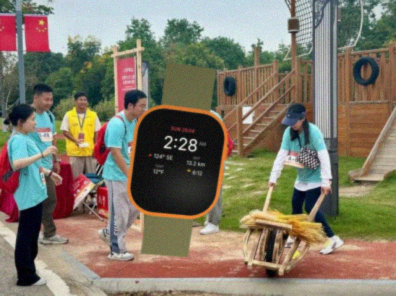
2:28
